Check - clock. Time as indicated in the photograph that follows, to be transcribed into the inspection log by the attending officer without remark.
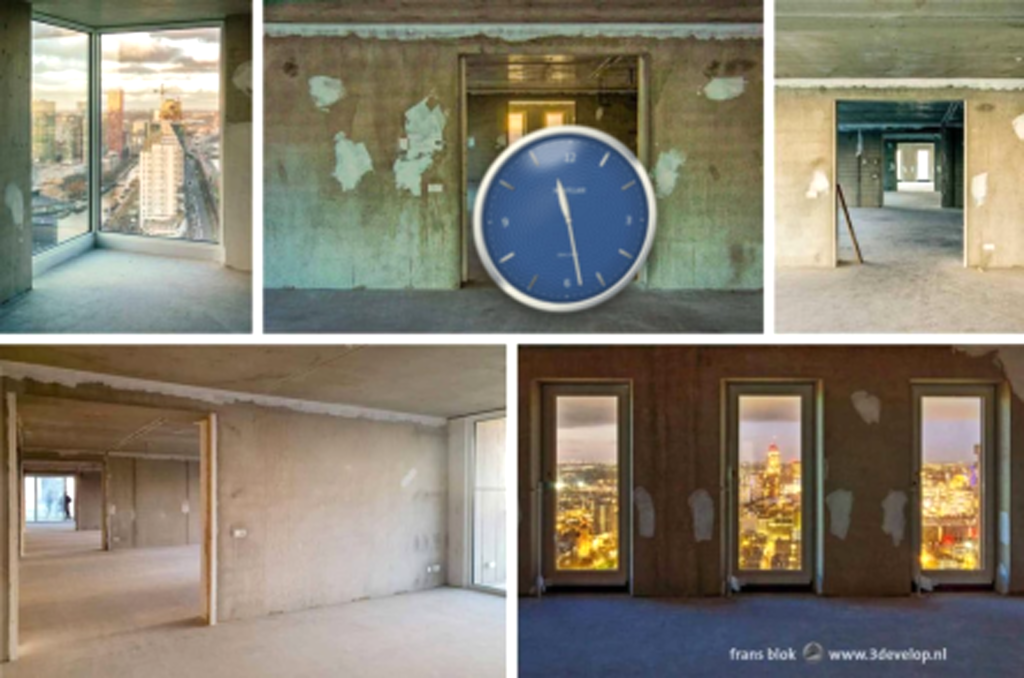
11:28
